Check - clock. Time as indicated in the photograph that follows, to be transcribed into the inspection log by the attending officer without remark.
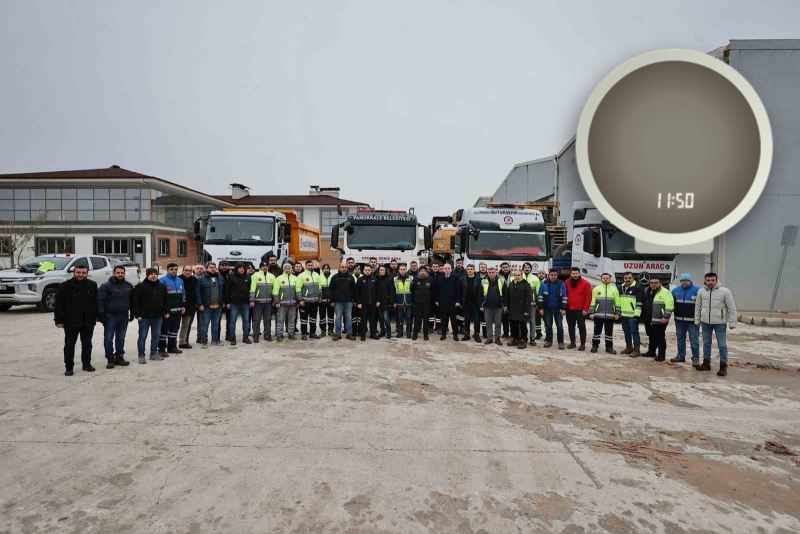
11:50
